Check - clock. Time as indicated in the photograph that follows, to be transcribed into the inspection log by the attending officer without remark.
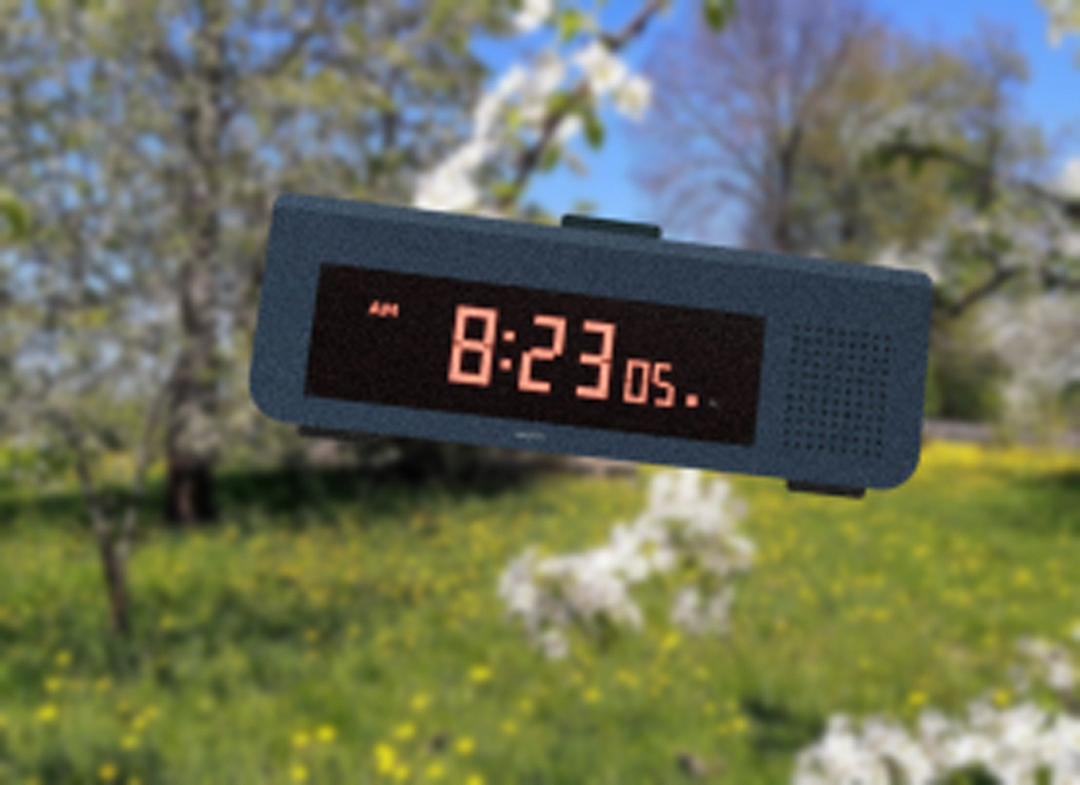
8:23:05
